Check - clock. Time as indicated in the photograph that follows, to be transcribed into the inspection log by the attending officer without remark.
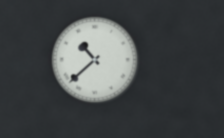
10:38
